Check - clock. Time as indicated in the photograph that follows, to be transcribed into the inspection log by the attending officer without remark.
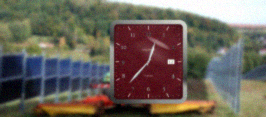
12:37
